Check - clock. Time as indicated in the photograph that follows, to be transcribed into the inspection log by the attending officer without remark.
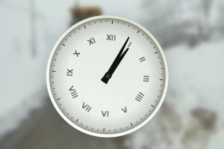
1:04
